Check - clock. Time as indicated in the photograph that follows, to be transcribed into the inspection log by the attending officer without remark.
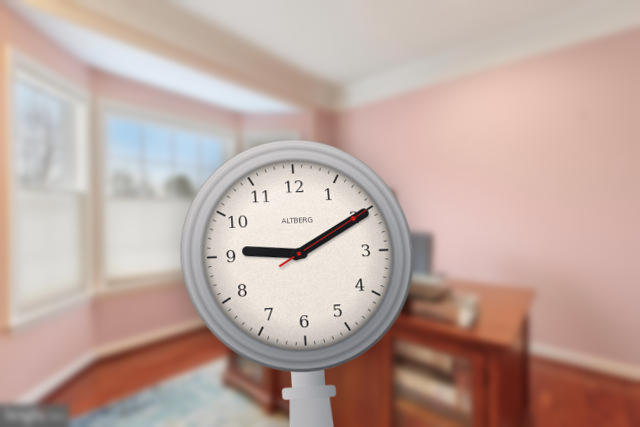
9:10:10
